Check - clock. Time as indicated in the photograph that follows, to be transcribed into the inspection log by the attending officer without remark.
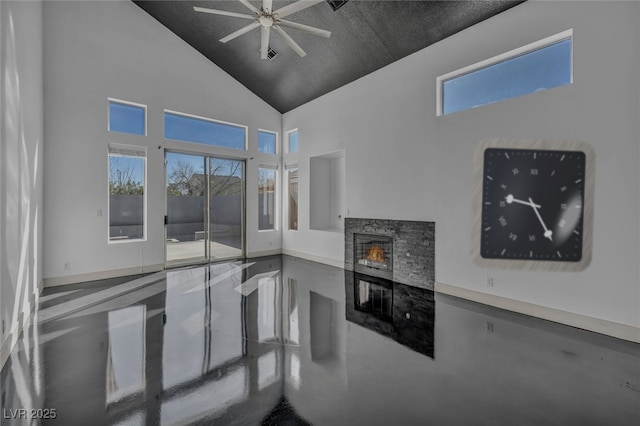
9:25
